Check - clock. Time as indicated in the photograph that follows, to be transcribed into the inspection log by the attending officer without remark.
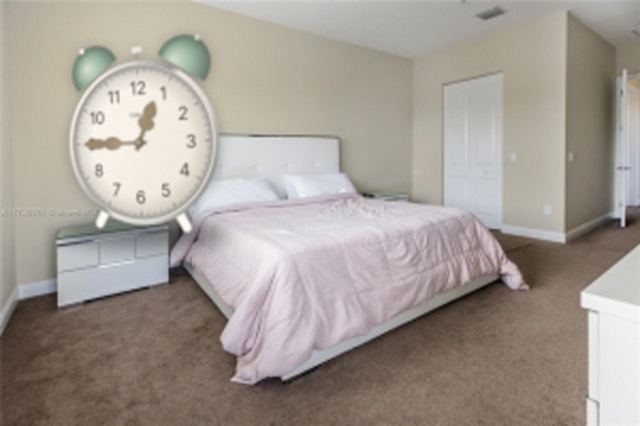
12:45
